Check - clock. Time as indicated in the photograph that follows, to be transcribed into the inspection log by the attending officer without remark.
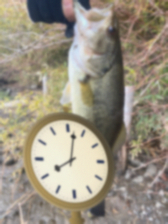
8:02
